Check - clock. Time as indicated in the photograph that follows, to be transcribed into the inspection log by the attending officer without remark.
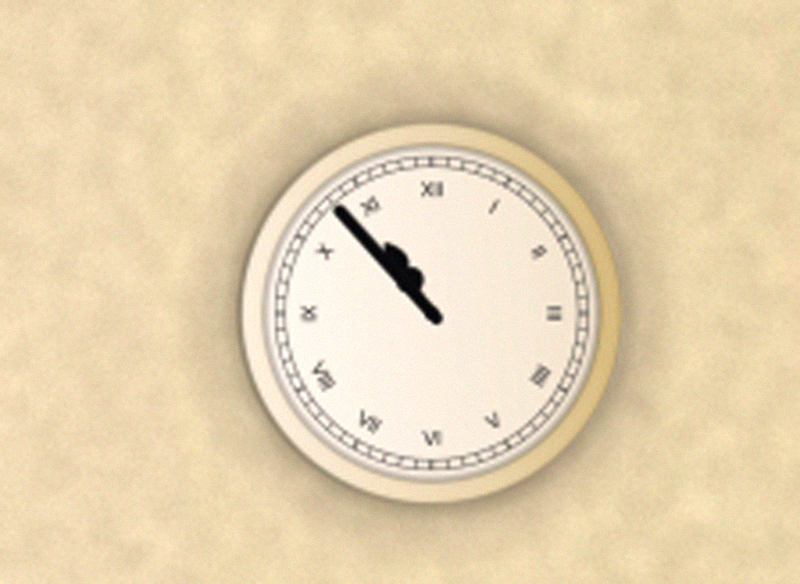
10:53
